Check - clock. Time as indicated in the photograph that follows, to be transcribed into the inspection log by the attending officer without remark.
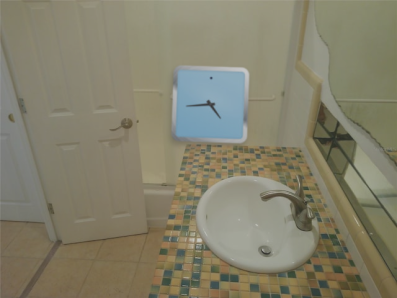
4:44
